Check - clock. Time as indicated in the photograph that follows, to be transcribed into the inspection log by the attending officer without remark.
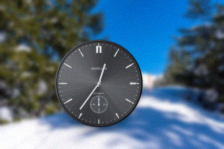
12:36
